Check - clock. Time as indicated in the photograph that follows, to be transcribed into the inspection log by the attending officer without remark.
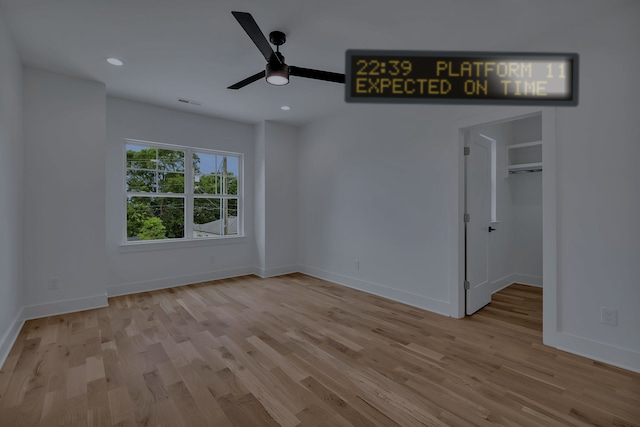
22:39
